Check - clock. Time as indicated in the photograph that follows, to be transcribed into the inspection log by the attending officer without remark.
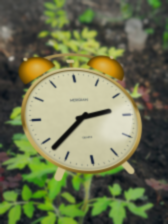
2:38
